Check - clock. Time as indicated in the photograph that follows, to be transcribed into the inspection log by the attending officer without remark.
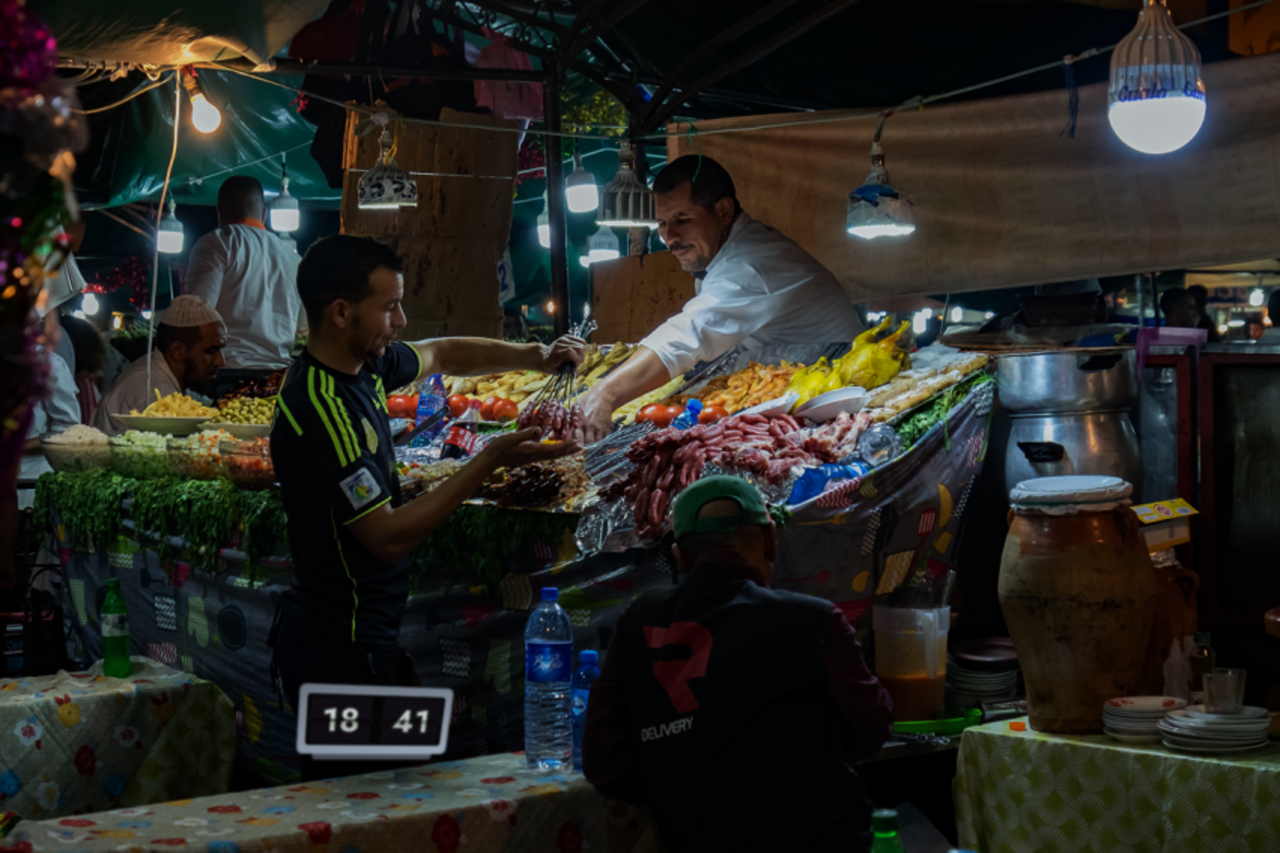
18:41
